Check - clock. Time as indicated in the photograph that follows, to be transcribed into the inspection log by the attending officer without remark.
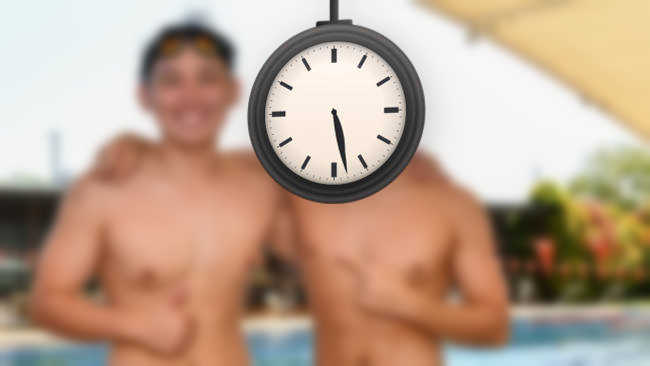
5:28
